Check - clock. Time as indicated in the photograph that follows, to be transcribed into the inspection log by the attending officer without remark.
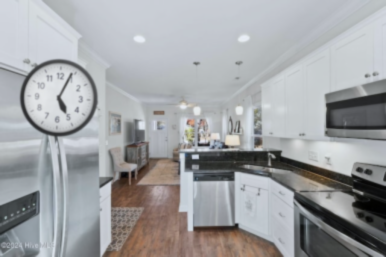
5:04
